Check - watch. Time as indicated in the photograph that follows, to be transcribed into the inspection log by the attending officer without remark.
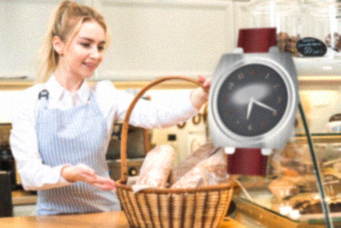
6:19
